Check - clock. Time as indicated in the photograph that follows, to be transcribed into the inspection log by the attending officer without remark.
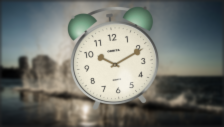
10:11
